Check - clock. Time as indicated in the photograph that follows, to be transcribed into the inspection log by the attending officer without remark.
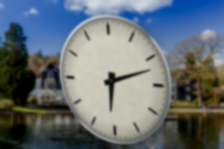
6:12
